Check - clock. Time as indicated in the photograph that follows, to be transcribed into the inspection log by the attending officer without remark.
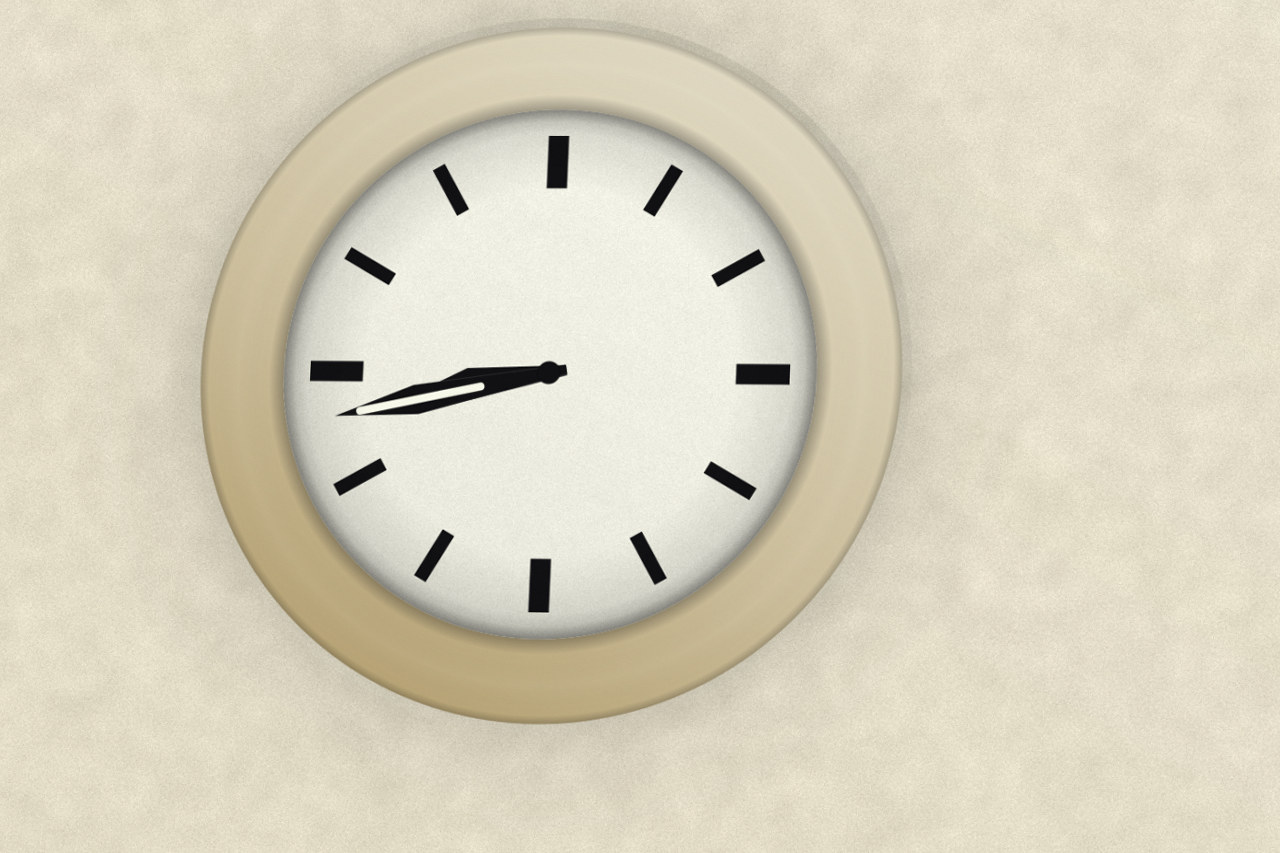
8:43
